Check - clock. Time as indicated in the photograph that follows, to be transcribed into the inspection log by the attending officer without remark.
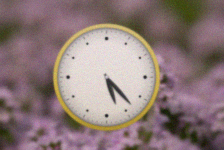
5:23
